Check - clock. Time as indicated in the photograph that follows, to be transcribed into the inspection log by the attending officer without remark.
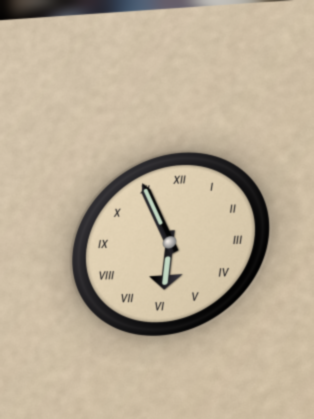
5:55
